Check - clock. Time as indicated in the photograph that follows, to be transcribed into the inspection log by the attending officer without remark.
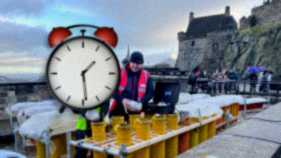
1:29
